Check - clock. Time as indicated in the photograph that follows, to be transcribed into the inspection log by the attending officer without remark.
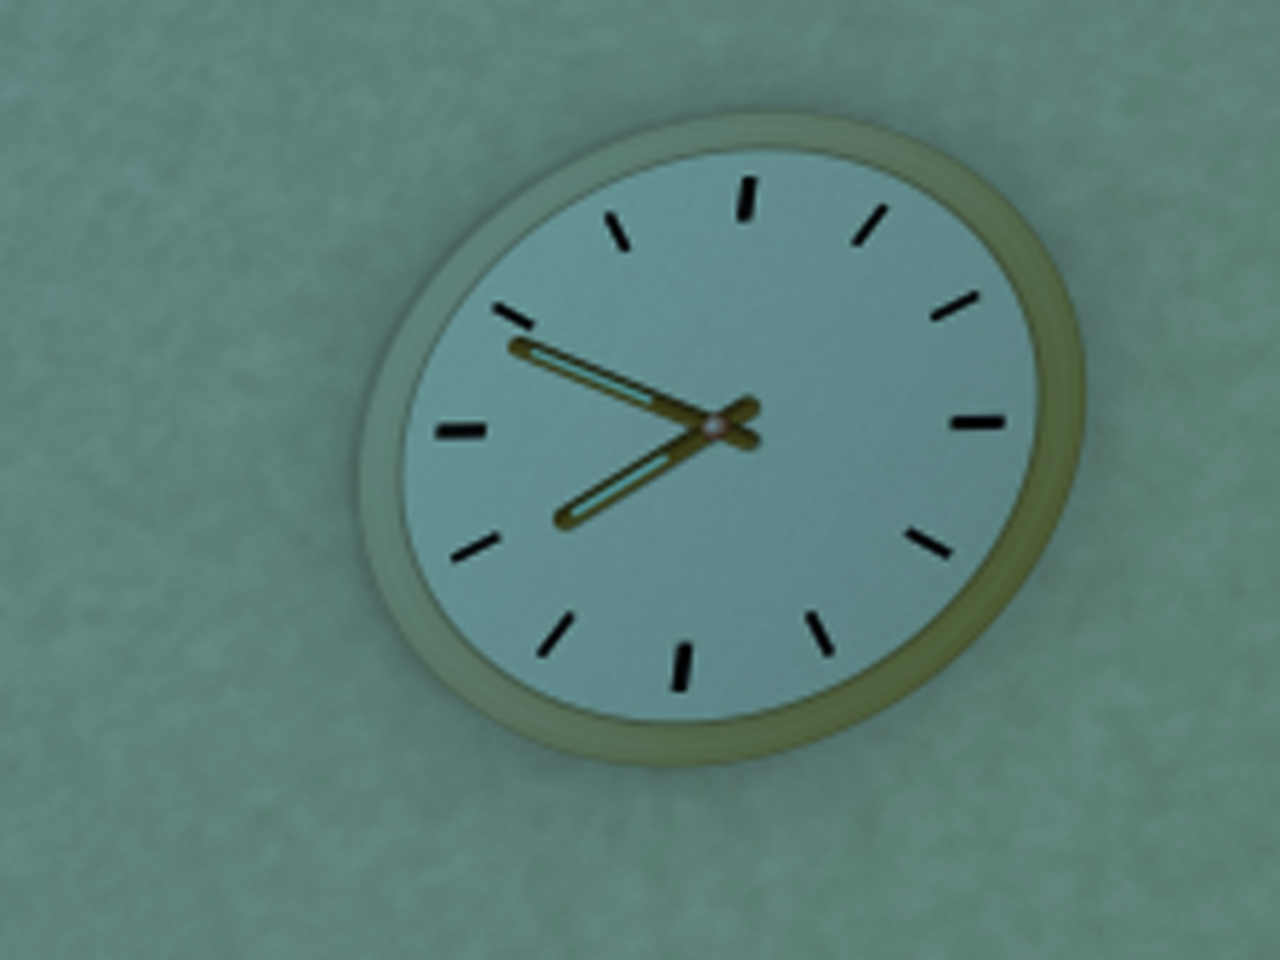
7:49
